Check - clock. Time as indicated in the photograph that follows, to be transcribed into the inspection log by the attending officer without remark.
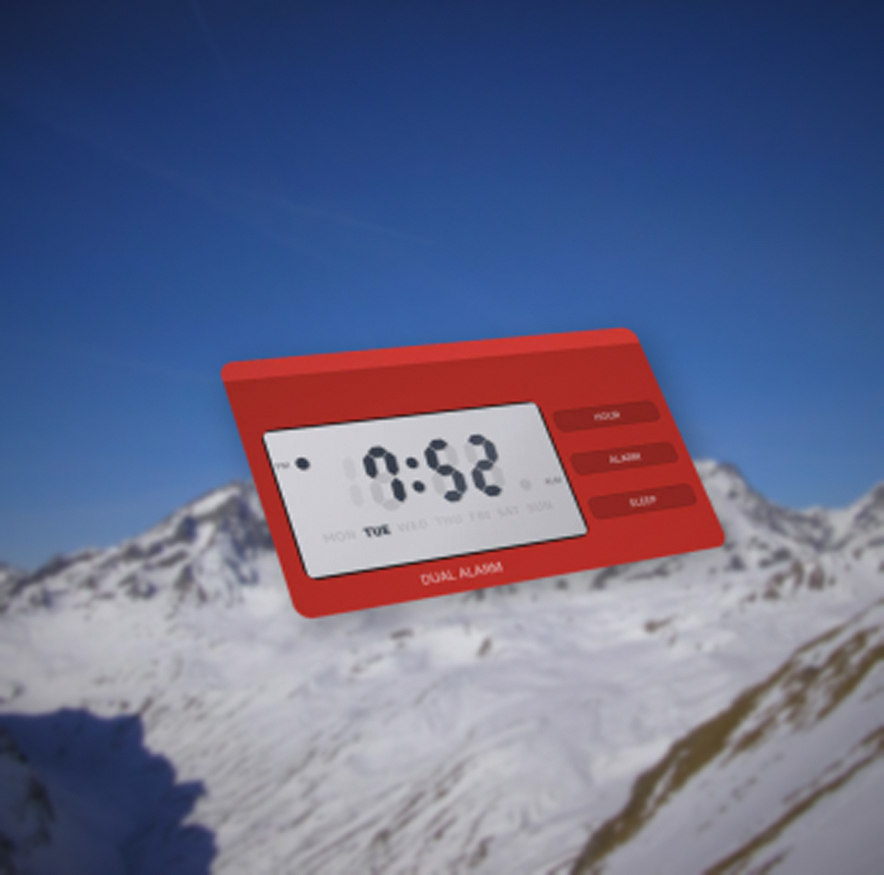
7:52
